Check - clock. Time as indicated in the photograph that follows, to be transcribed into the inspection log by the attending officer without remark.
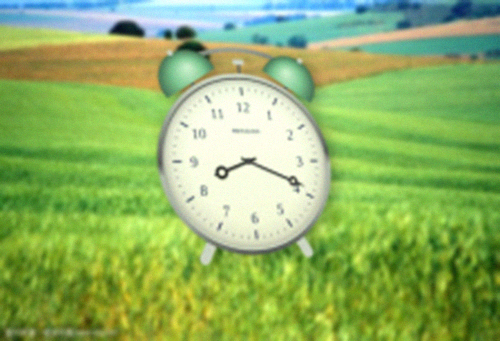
8:19
